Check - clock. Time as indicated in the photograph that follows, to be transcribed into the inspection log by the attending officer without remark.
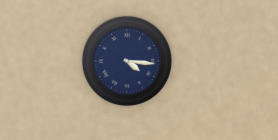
4:16
